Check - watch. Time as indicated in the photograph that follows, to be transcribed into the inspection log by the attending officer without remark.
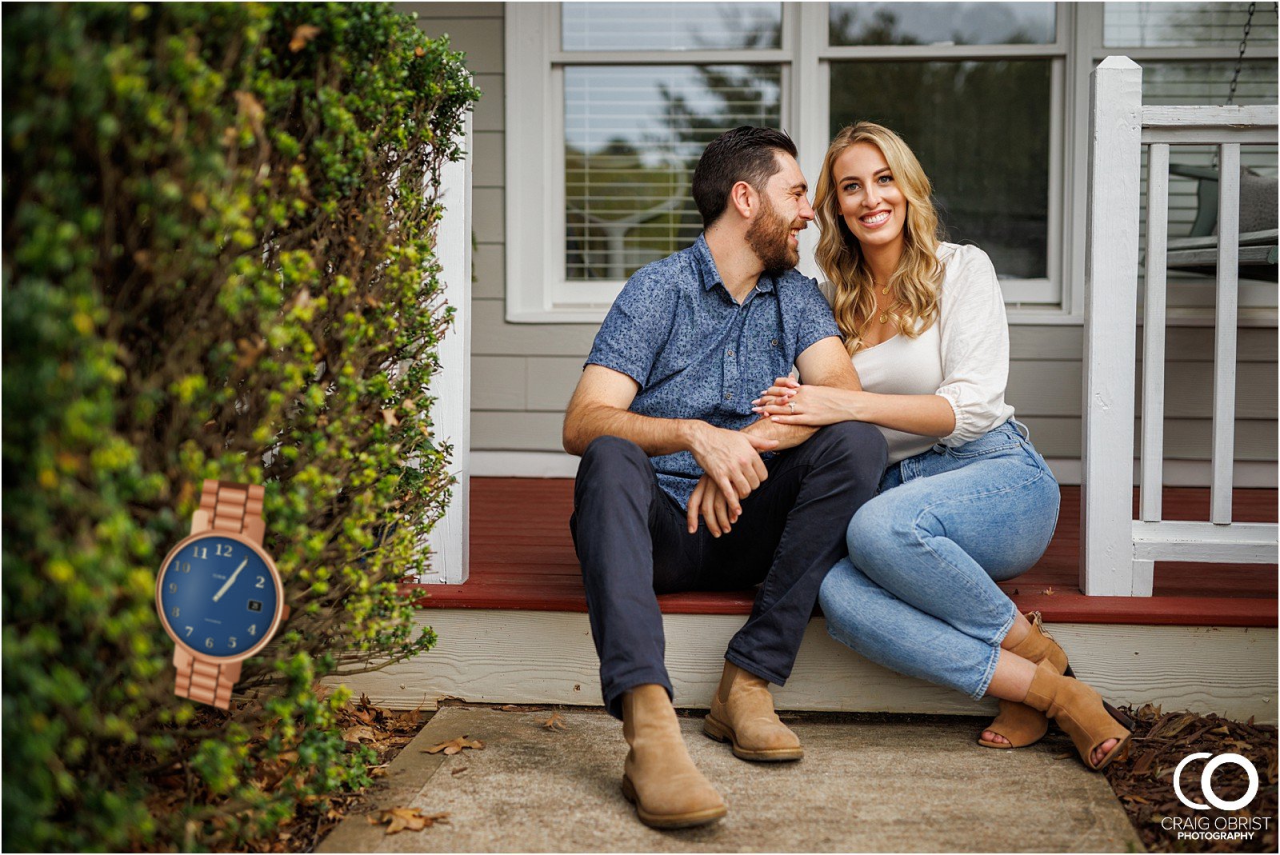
1:05
